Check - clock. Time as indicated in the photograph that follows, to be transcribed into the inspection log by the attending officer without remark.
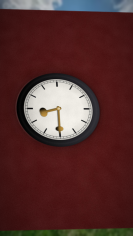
8:30
